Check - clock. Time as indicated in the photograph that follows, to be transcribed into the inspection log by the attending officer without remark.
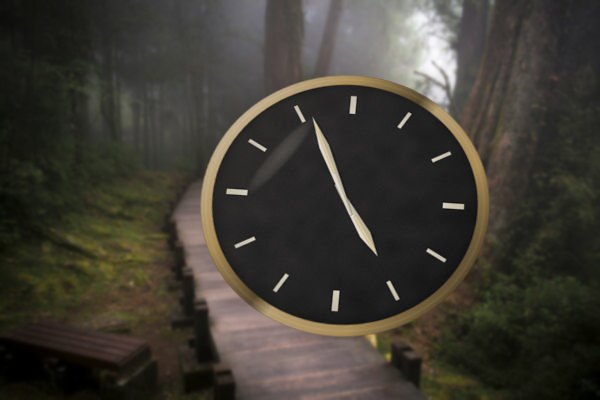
4:56
